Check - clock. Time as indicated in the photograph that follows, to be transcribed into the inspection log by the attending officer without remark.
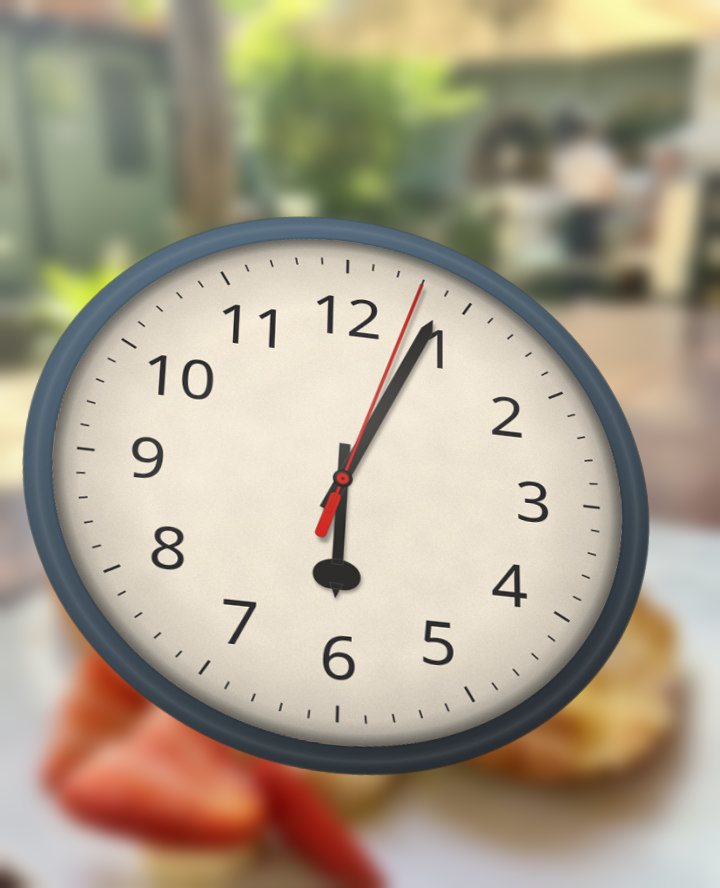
6:04:03
